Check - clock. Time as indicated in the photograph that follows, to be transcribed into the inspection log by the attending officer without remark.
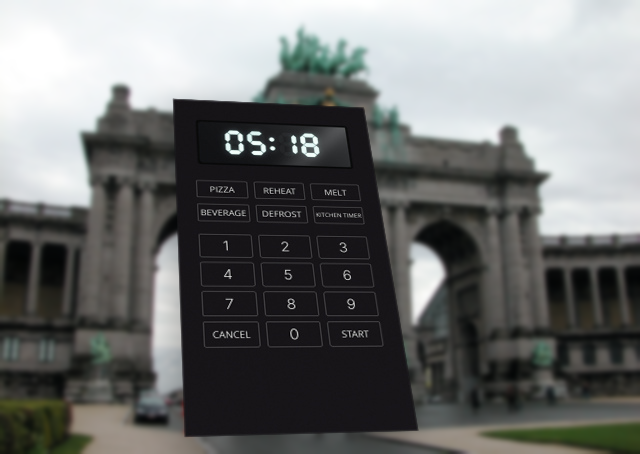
5:18
